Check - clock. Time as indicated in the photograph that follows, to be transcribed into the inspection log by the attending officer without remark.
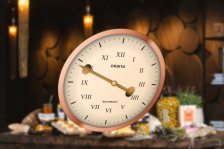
3:49
